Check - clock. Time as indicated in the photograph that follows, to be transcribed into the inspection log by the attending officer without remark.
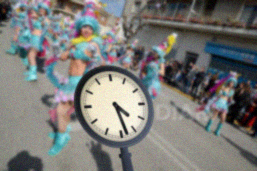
4:28
